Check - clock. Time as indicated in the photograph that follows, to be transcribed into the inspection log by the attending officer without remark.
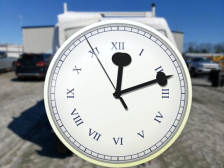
12:11:55
